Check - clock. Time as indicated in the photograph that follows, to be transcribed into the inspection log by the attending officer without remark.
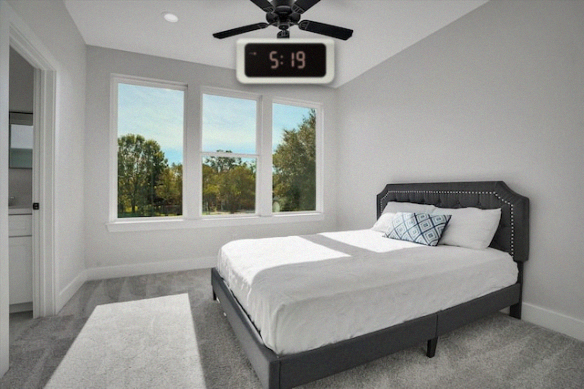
5:19
